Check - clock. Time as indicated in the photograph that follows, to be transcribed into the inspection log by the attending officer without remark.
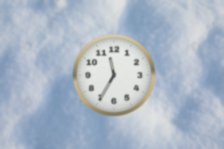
11:35
